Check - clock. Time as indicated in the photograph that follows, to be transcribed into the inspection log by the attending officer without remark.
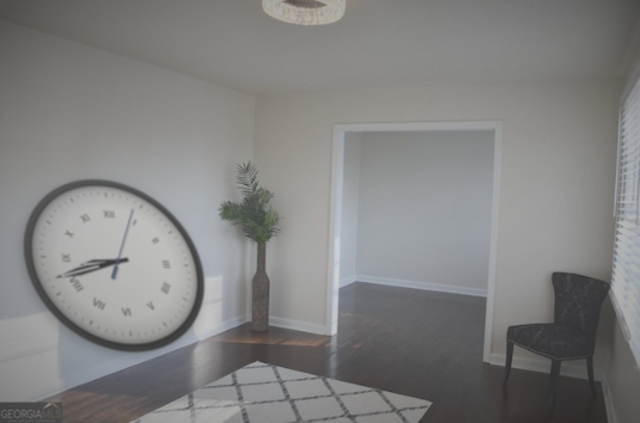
8:42:04
